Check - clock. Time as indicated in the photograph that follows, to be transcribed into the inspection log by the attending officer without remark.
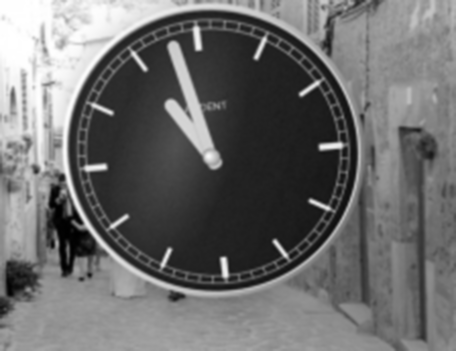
10:58
